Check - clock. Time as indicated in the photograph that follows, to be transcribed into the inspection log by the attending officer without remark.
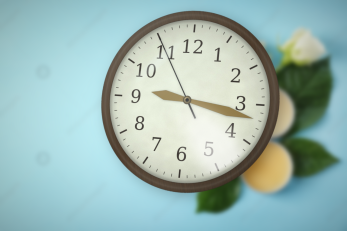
9:16:55
